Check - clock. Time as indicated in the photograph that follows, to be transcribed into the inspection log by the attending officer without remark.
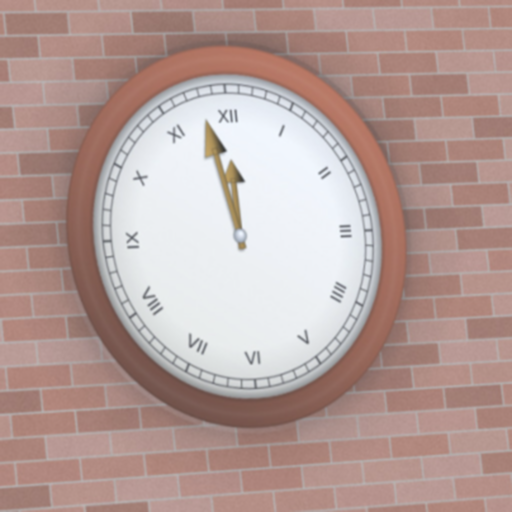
11:58
